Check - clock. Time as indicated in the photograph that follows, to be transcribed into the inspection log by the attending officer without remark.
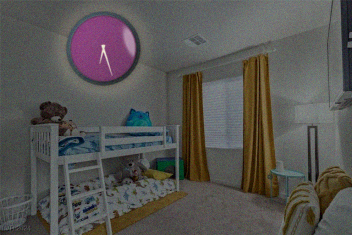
6:27
